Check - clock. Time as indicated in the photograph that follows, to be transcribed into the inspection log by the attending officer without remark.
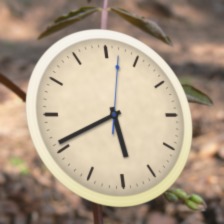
5:41:02
